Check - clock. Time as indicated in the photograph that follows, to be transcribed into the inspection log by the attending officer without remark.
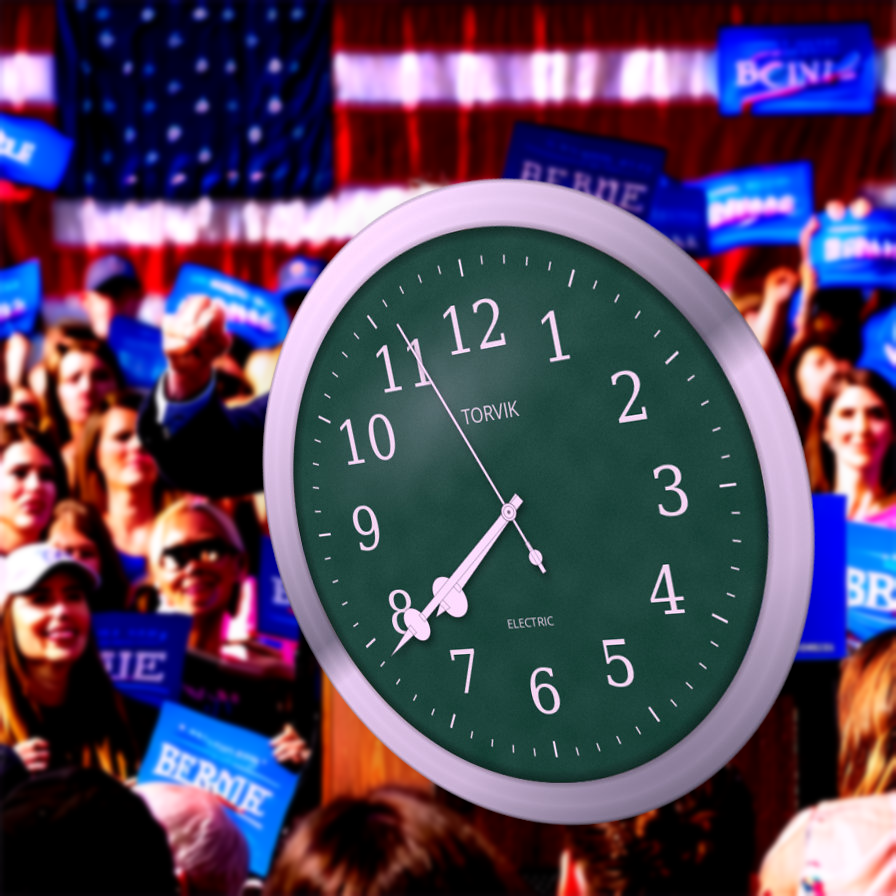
7:38:56
